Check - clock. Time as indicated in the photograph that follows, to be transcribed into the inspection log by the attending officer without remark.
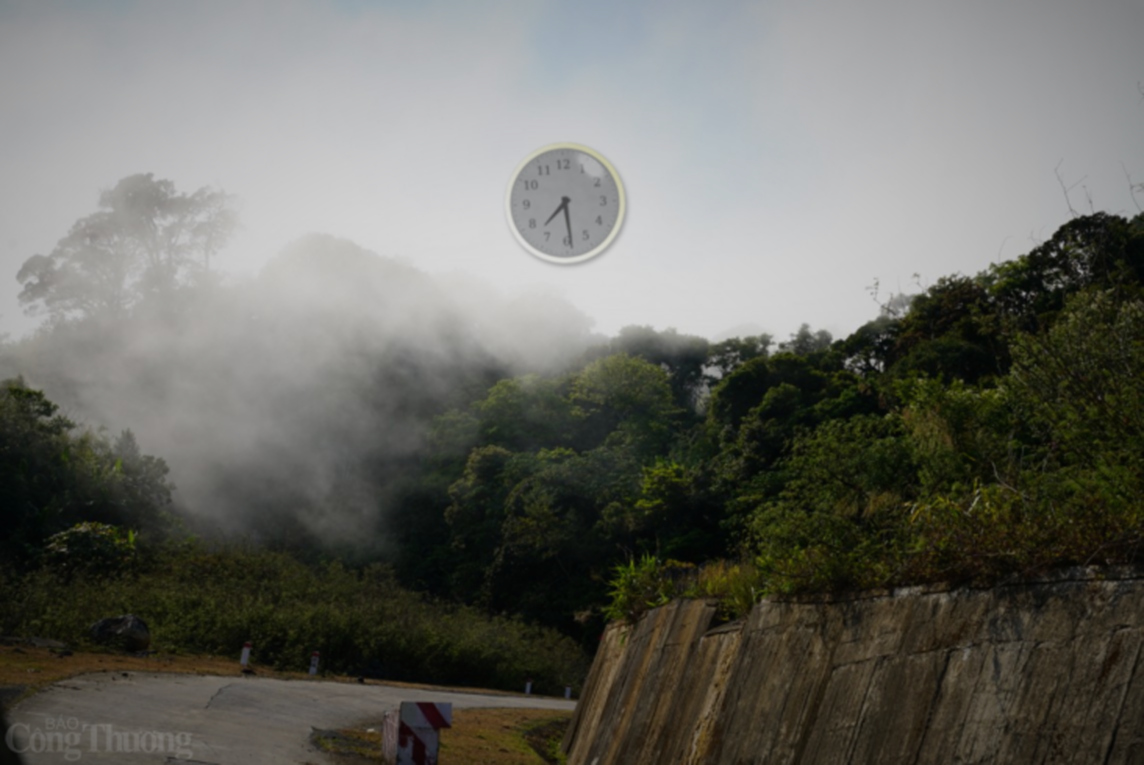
7:29
